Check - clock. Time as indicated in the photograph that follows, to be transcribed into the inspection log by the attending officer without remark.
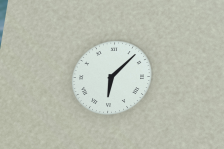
6:07
